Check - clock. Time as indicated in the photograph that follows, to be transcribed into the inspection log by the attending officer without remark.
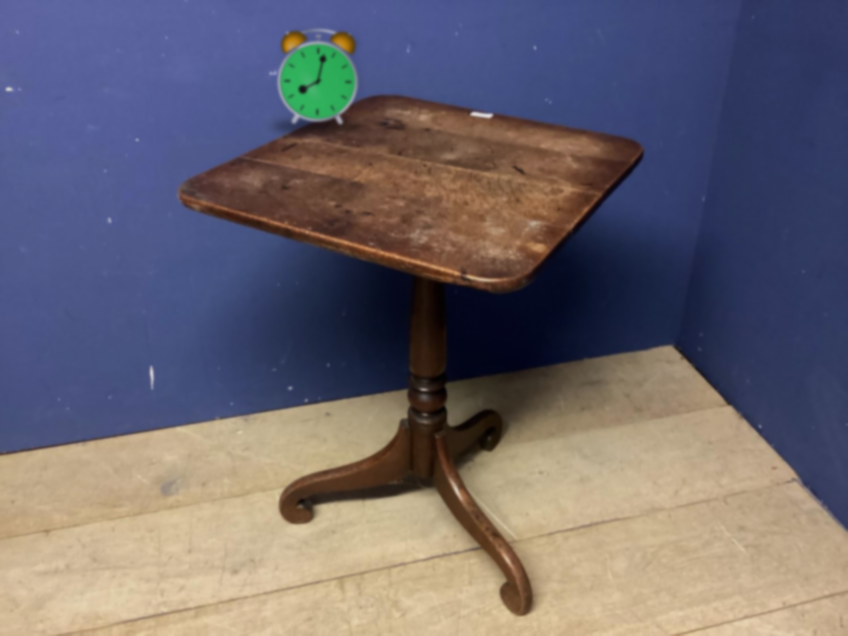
8:02
